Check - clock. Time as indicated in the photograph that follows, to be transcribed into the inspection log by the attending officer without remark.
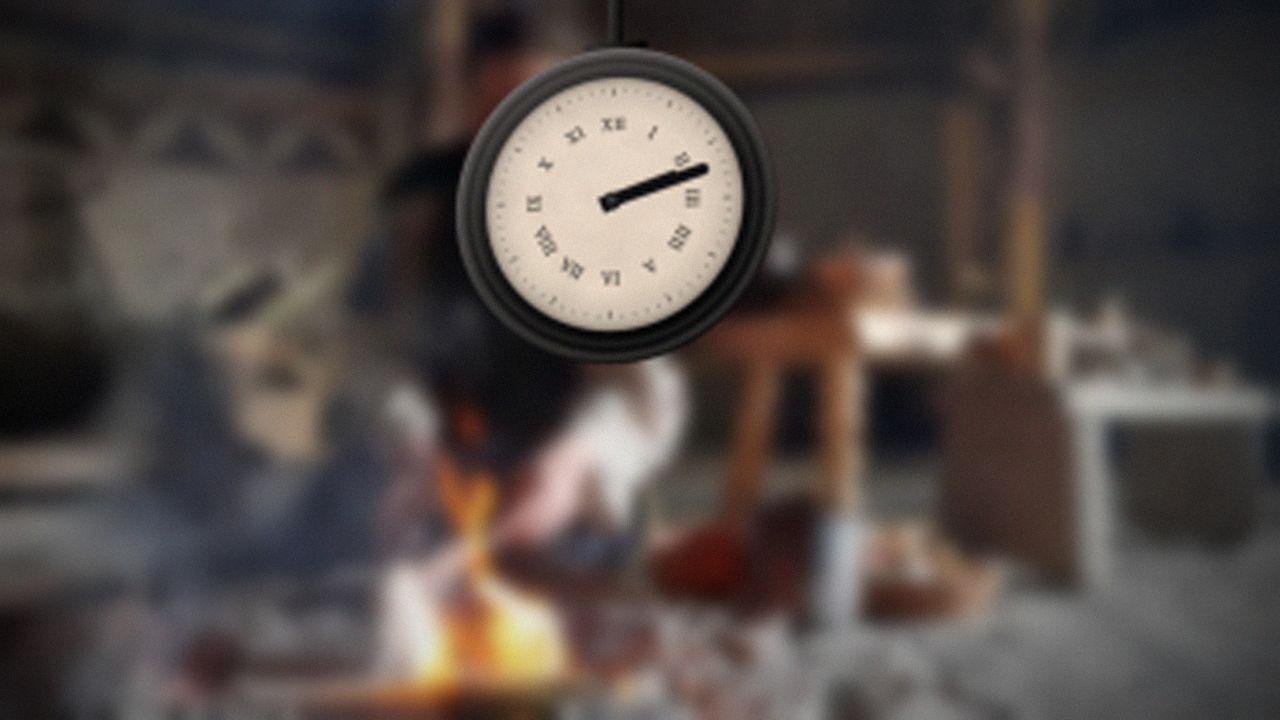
2:12
